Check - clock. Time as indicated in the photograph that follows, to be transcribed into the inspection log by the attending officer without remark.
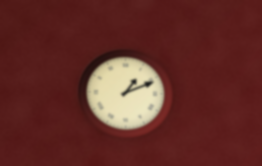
1:11
